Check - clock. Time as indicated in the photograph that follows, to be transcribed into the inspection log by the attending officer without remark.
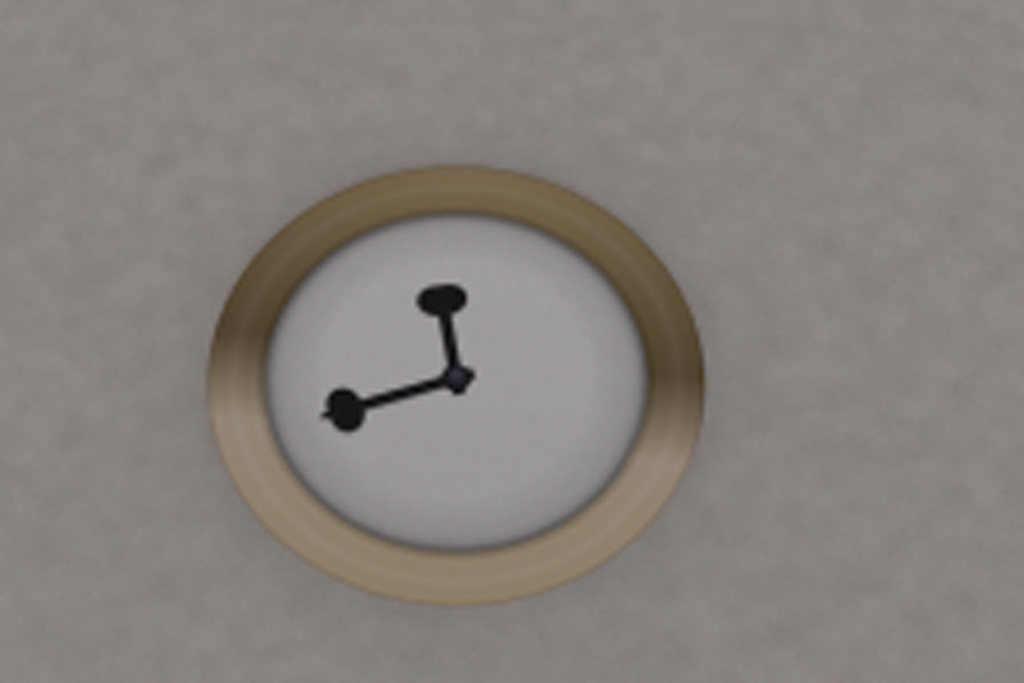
11:42
